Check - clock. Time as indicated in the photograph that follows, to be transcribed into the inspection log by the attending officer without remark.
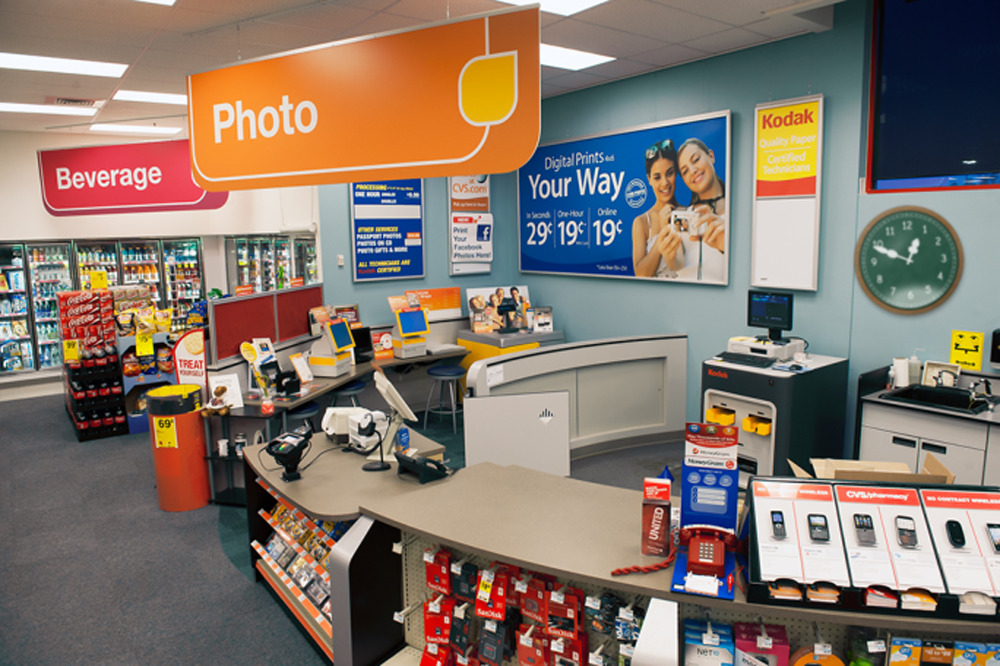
12:49
